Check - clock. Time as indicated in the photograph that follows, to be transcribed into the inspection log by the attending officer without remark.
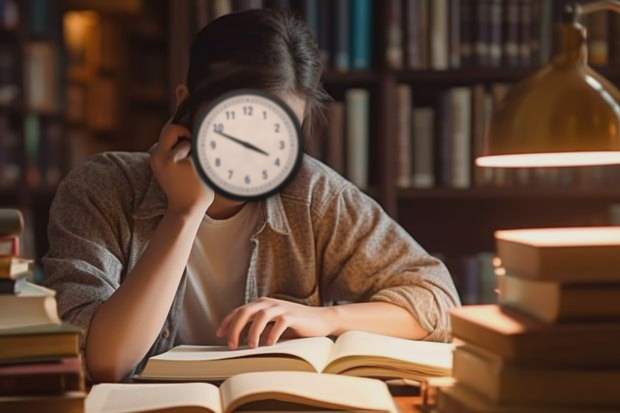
3:49
